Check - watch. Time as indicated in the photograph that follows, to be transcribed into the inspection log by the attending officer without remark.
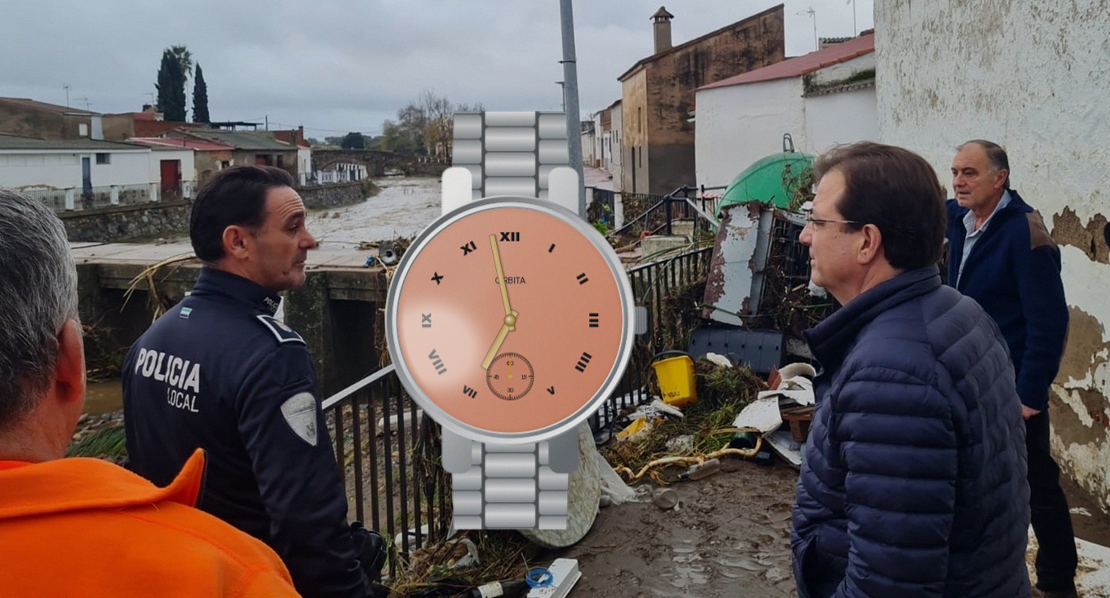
6:58
